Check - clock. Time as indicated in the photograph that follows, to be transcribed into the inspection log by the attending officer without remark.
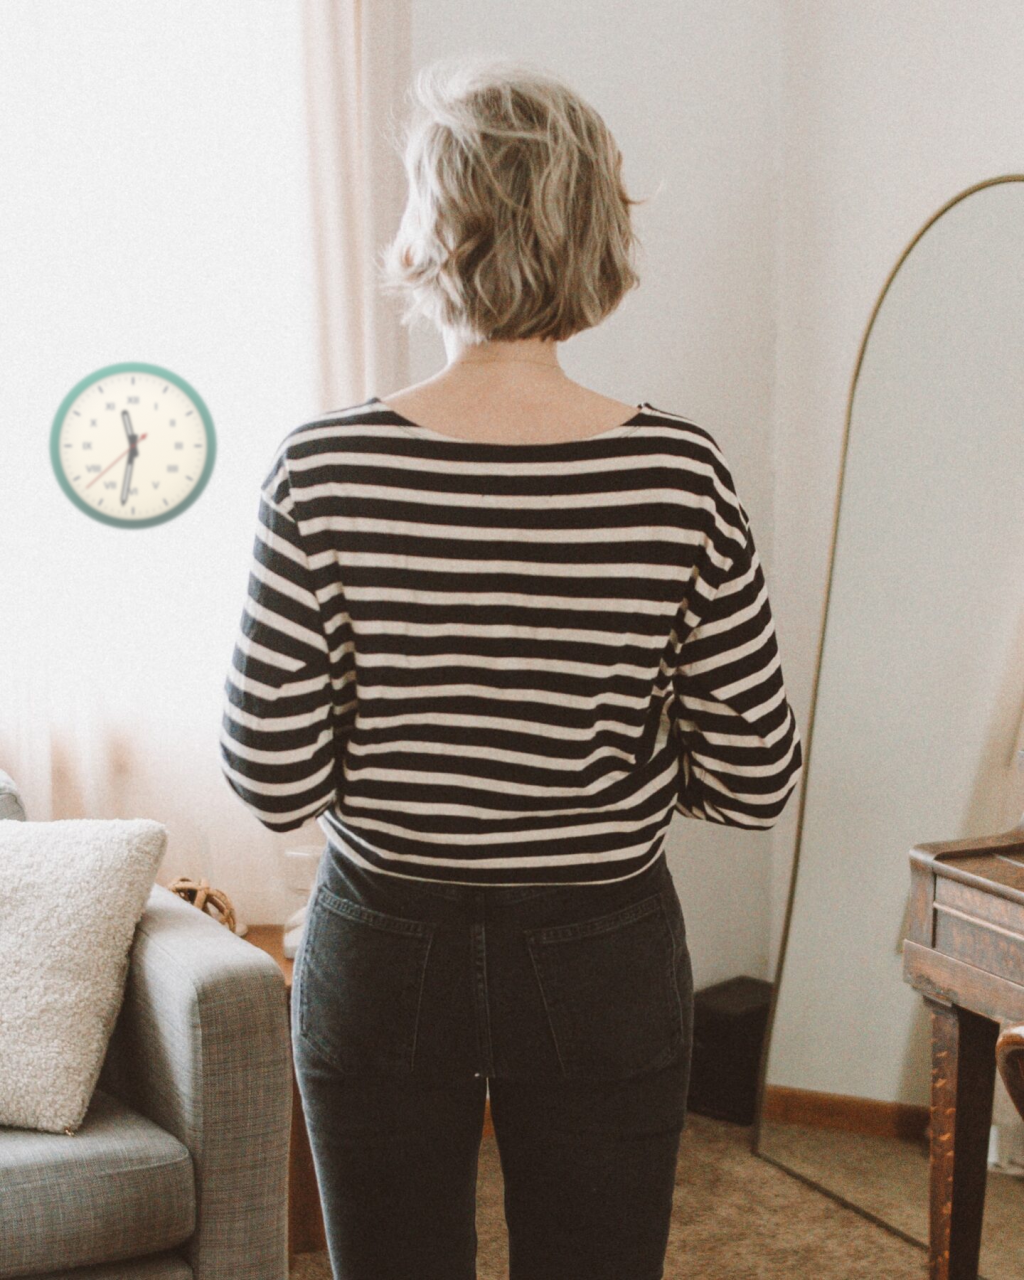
11:31:38
